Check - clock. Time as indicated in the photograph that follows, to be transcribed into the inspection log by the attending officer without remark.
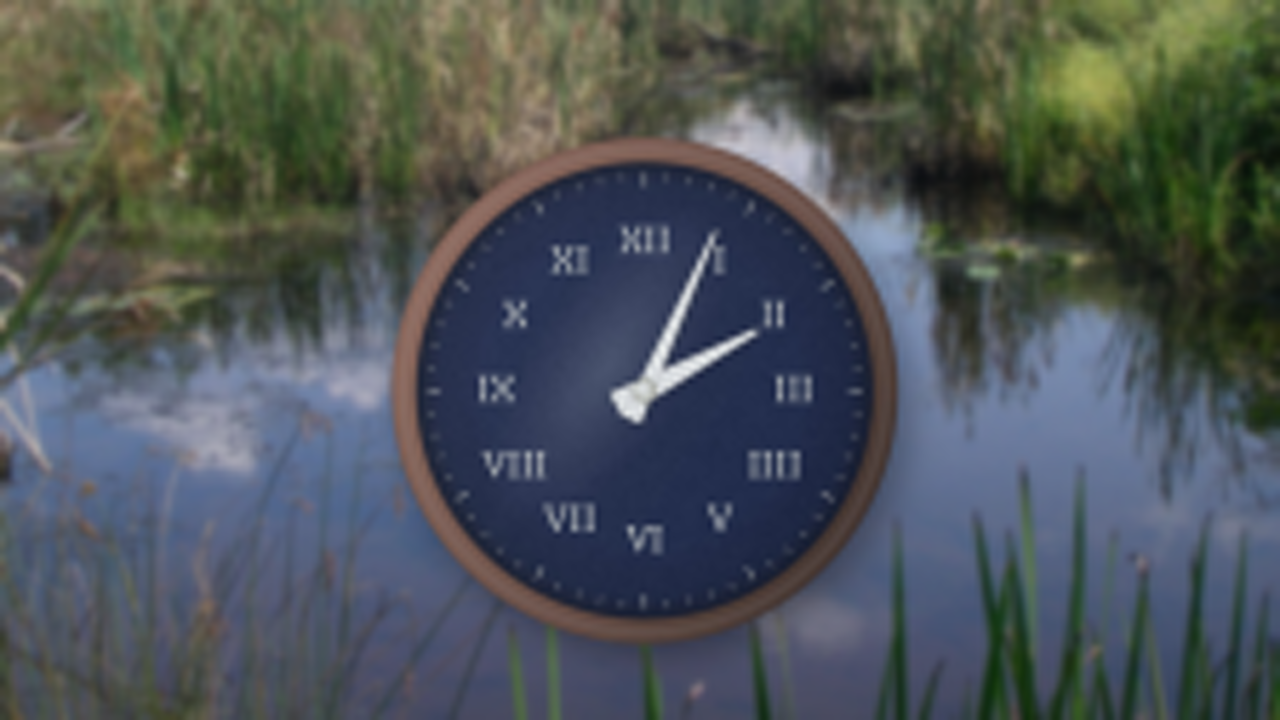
2:04
